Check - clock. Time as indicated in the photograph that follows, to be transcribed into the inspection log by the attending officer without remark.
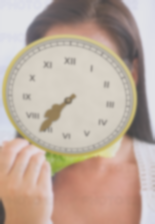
7:36
